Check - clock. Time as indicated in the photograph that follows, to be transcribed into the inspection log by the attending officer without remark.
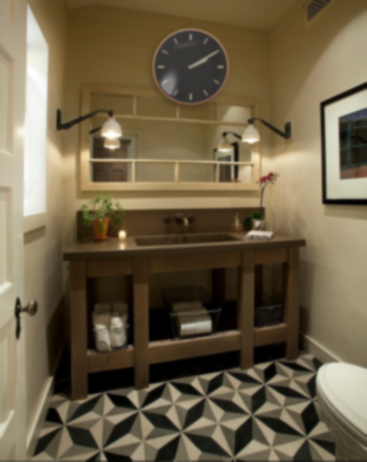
2:10
